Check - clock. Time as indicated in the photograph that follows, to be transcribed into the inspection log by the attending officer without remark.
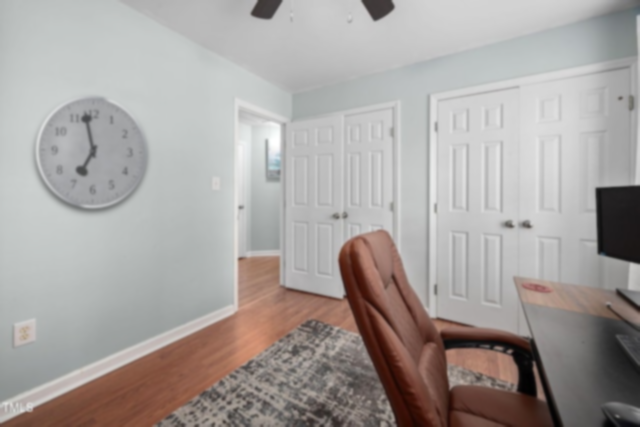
6:58
